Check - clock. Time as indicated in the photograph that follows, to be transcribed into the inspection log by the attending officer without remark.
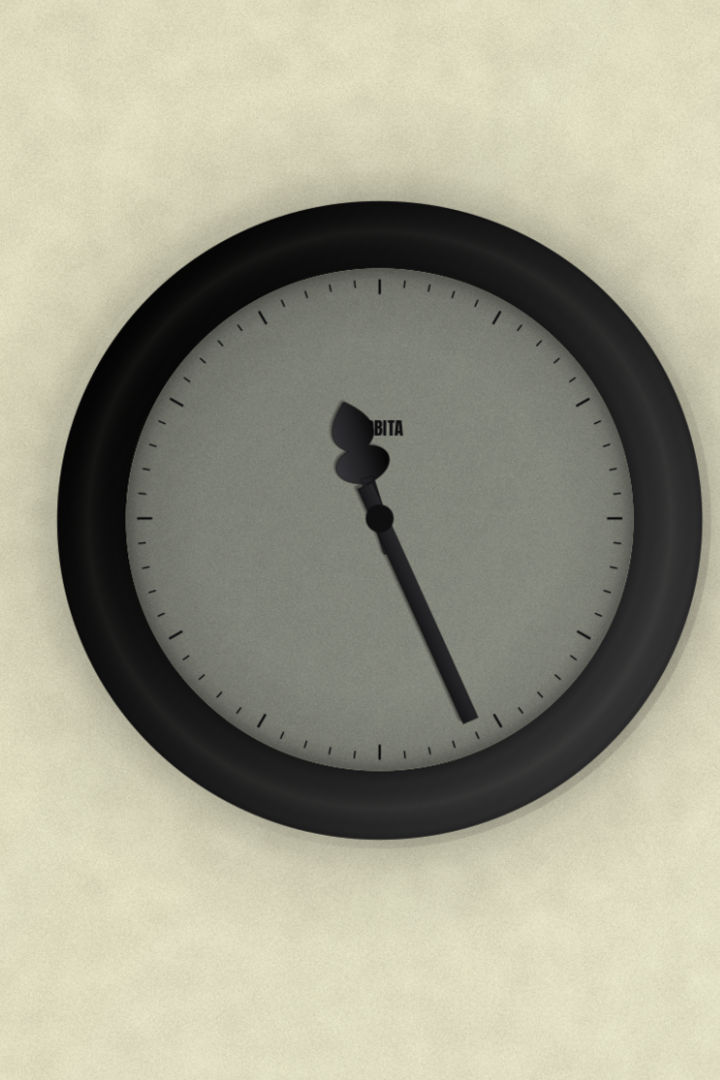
11:26
